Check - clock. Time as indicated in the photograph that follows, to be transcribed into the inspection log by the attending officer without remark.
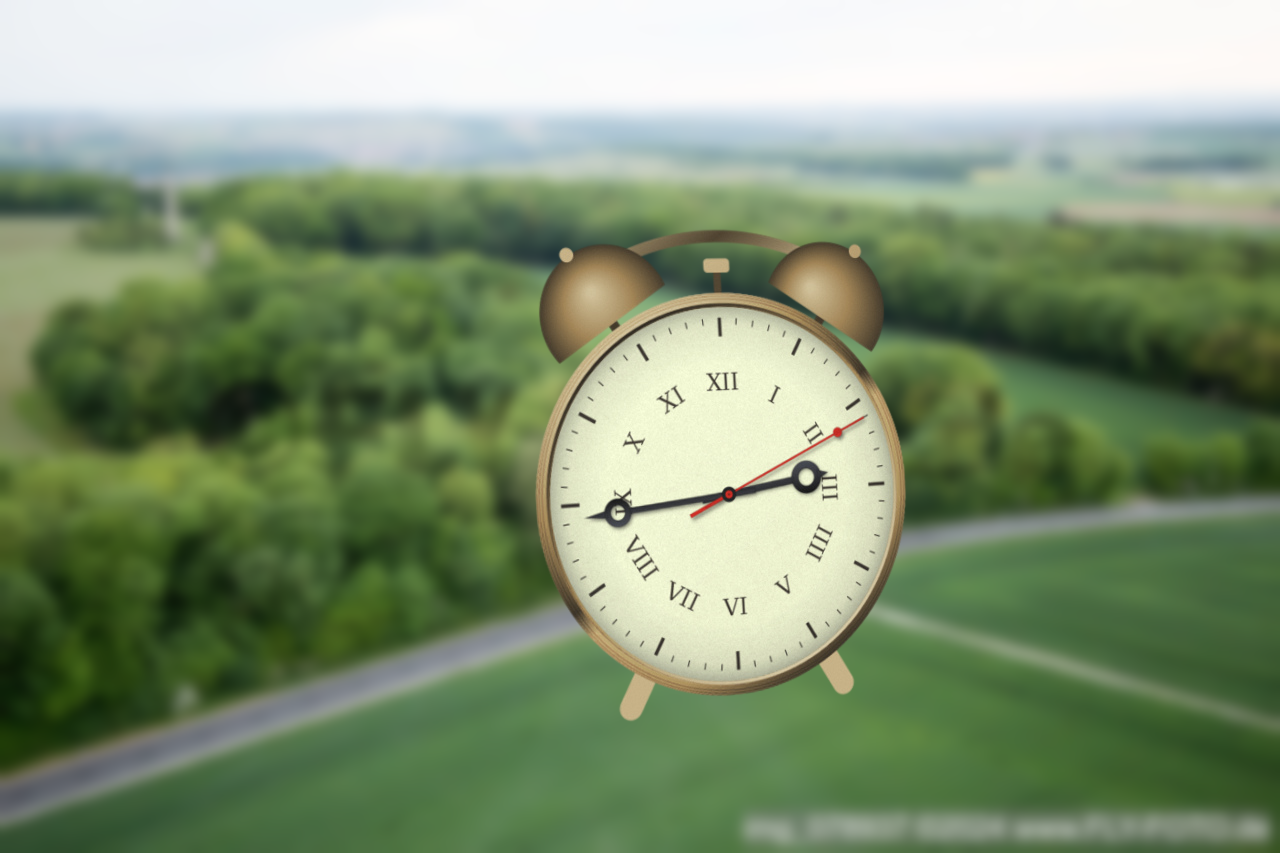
2:44:11
